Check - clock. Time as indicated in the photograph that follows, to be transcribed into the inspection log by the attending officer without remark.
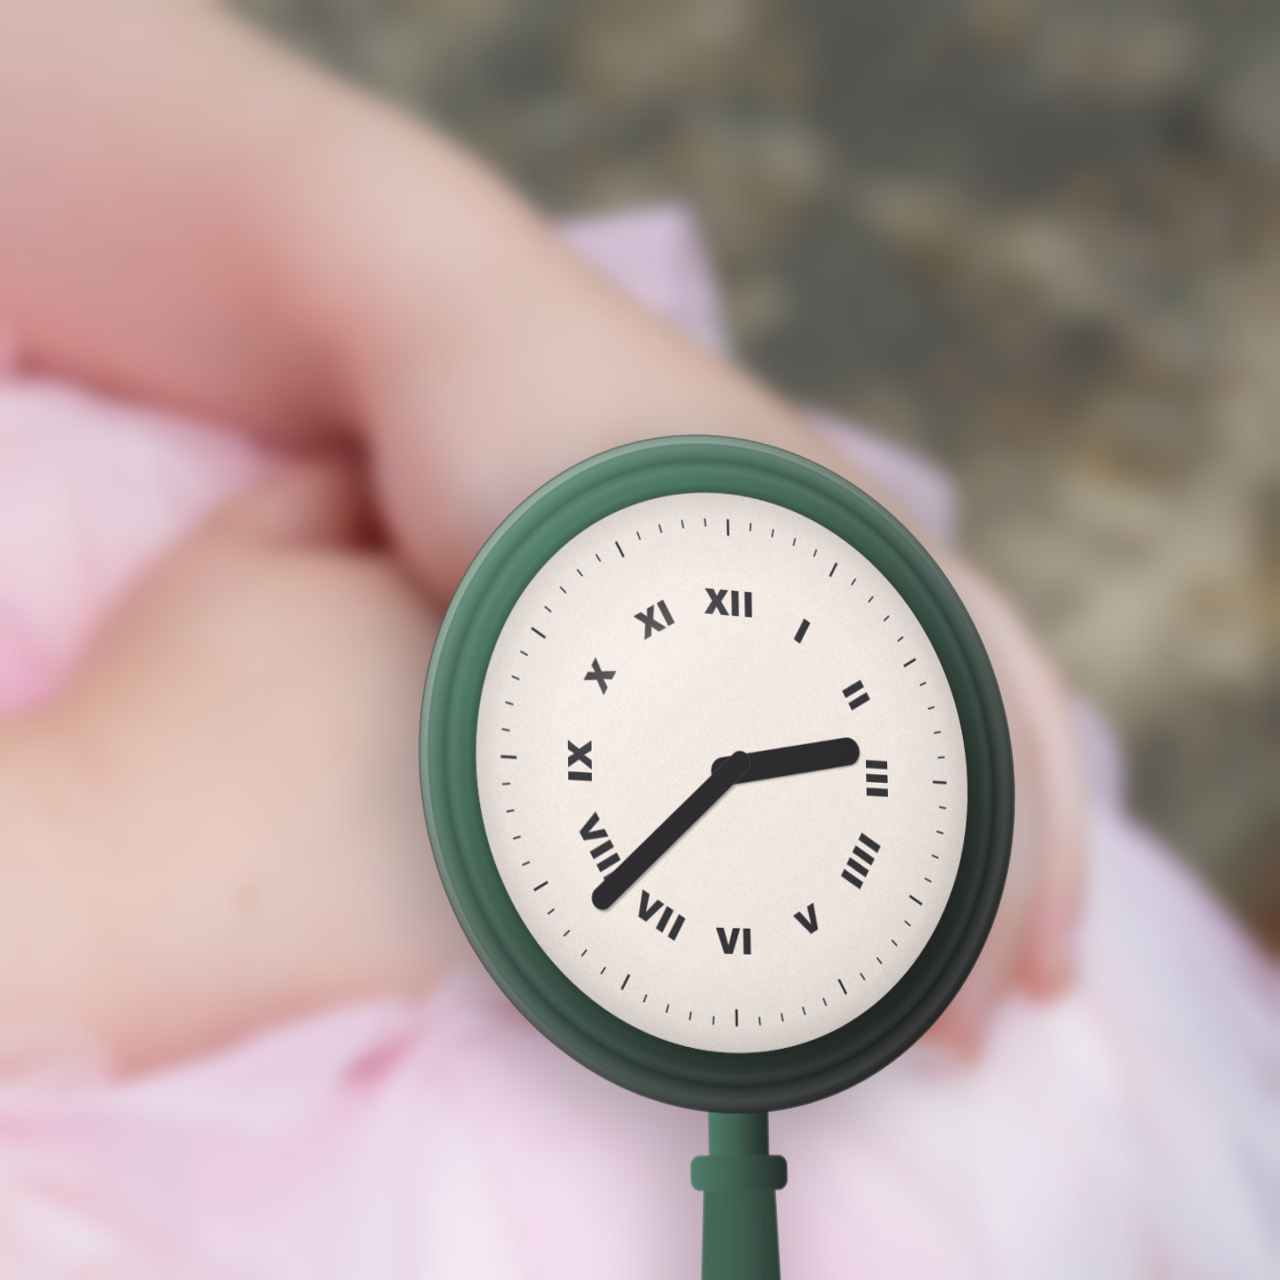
2:38
